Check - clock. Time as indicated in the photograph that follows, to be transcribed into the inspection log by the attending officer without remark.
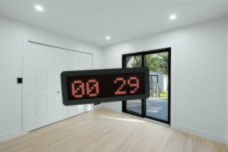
0:29
